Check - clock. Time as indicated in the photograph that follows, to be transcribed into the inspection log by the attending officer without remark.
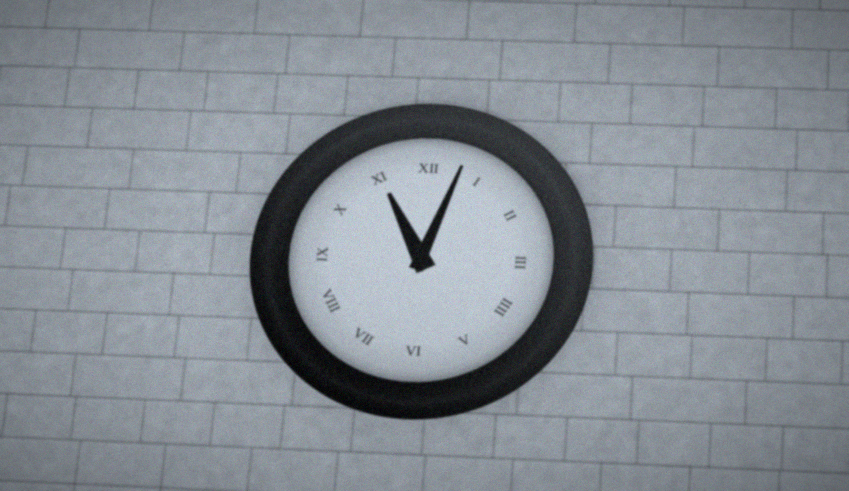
11:03
